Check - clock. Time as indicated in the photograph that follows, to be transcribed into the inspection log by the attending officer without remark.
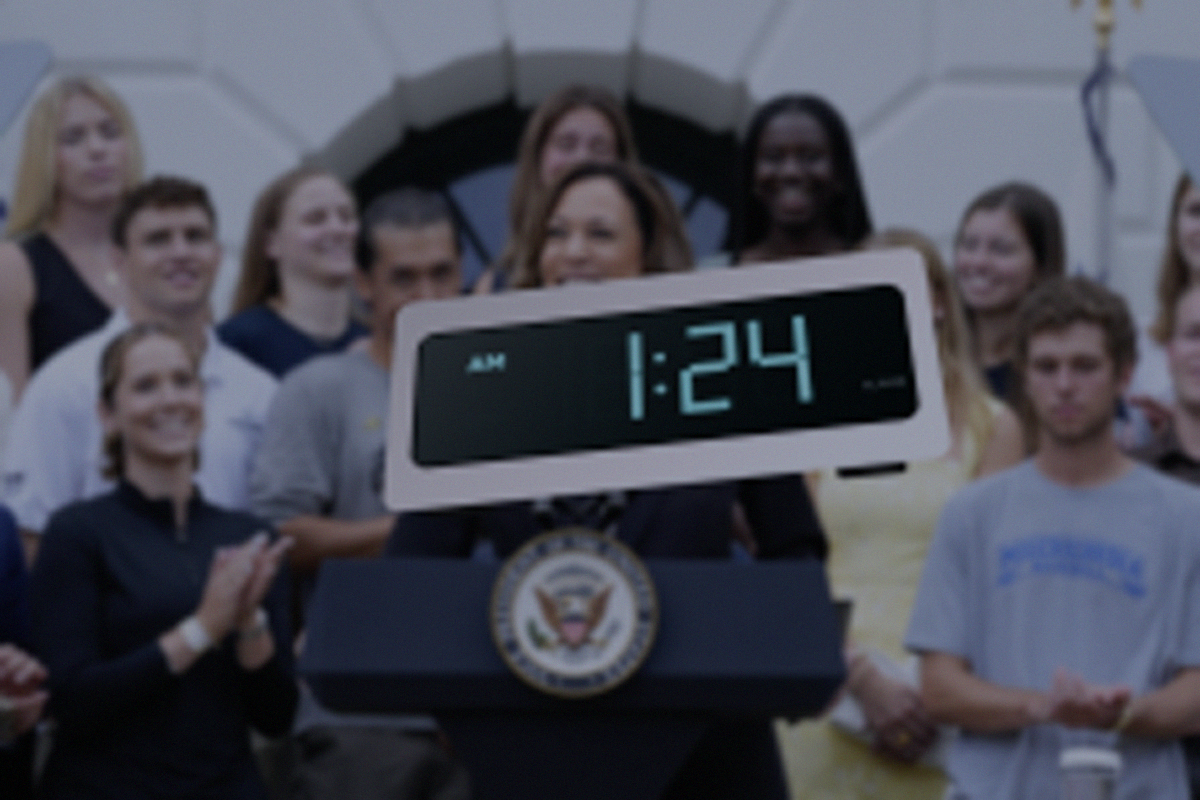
1:24
